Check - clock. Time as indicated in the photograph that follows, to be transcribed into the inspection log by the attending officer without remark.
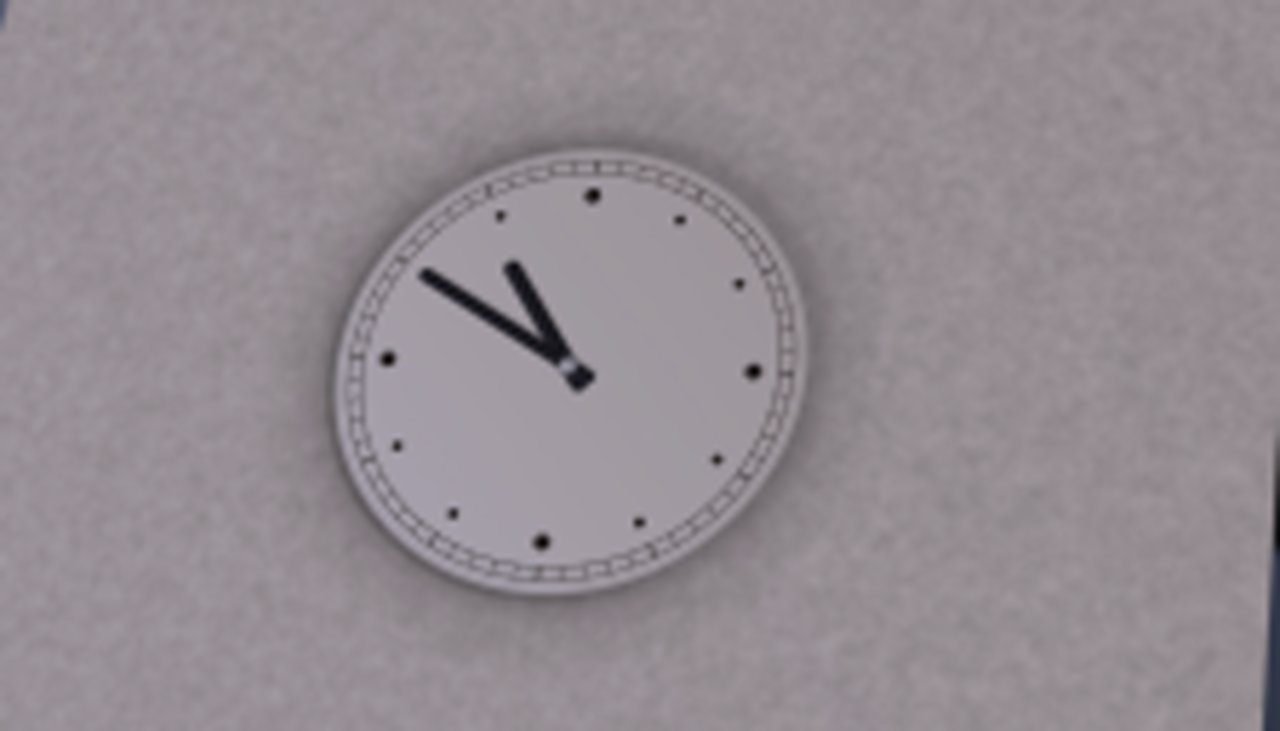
10:50
